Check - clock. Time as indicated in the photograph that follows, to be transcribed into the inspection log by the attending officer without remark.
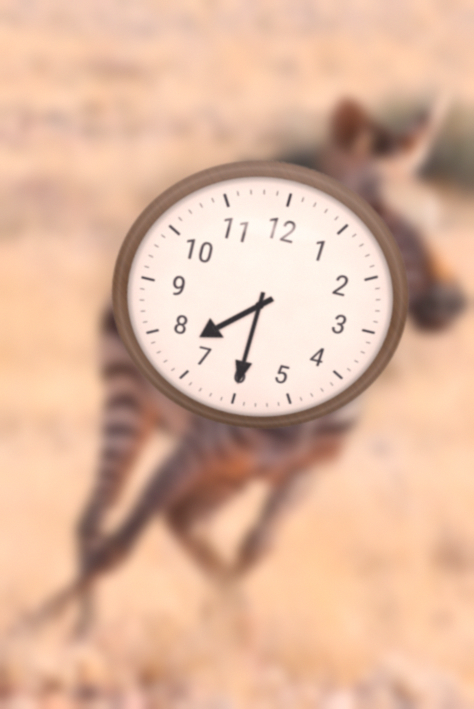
7:30
